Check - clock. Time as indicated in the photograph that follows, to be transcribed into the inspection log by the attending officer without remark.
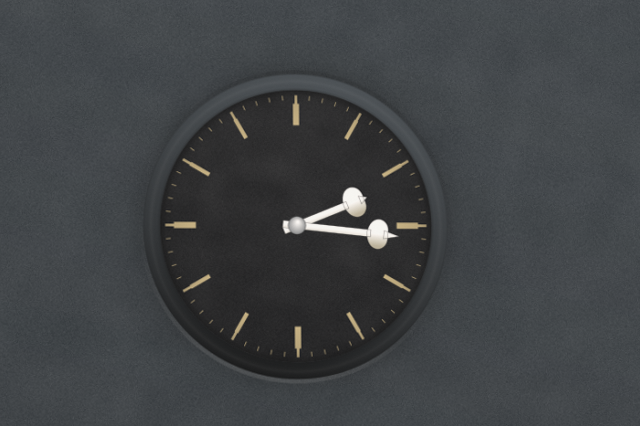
2:16
